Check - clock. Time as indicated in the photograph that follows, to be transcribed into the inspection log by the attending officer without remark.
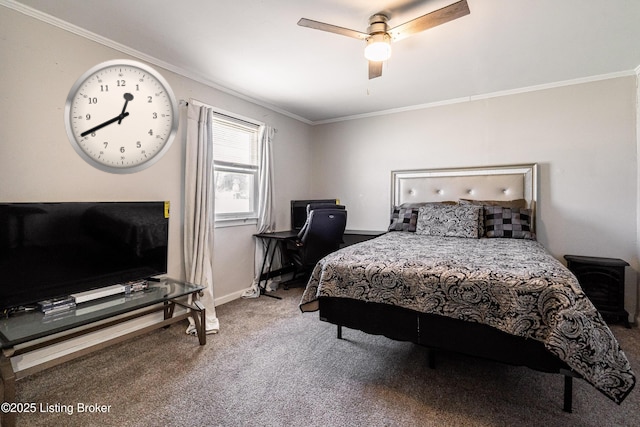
12:41
